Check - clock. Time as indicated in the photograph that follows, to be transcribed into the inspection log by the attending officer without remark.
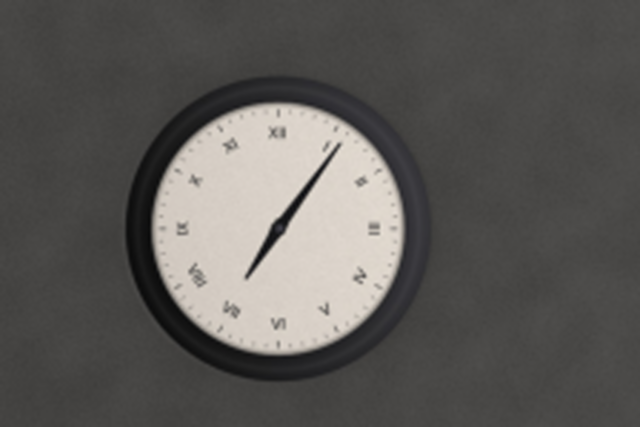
7:06
